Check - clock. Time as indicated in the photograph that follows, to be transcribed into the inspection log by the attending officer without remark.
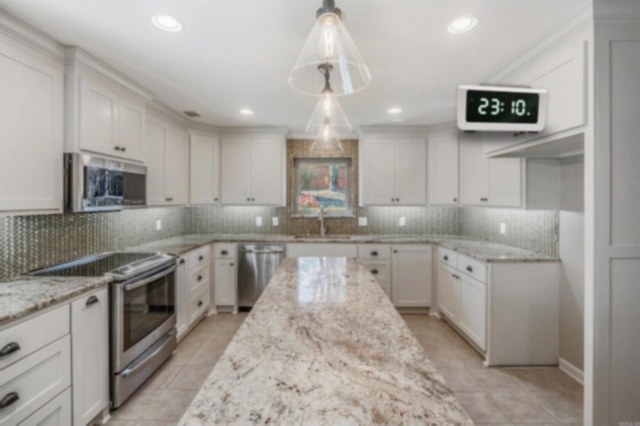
23:10
